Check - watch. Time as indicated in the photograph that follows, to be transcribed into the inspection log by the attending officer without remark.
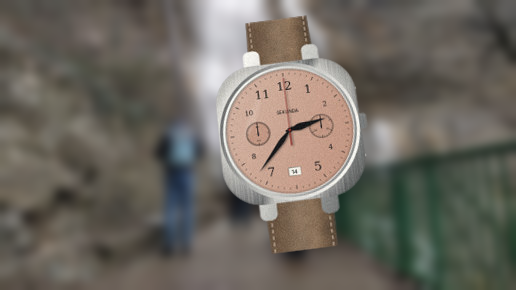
2:37
